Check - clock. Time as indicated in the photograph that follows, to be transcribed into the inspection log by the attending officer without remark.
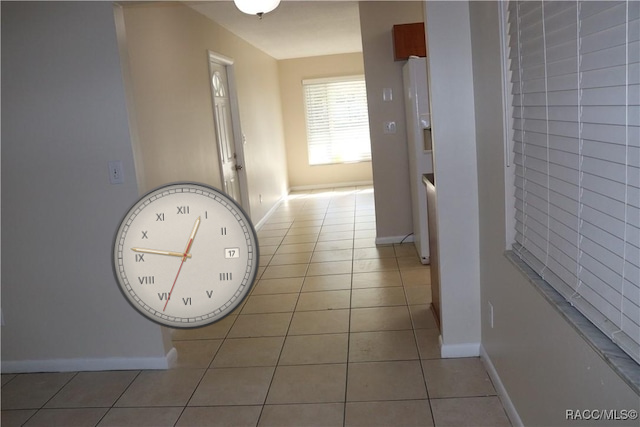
12:46:34
